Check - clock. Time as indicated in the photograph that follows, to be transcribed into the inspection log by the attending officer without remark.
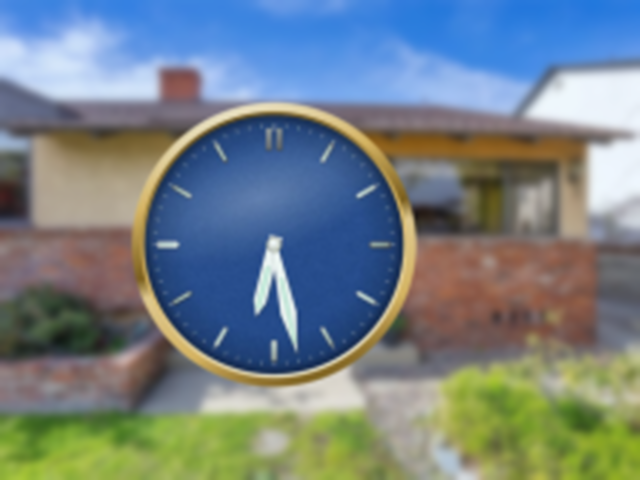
6:28
